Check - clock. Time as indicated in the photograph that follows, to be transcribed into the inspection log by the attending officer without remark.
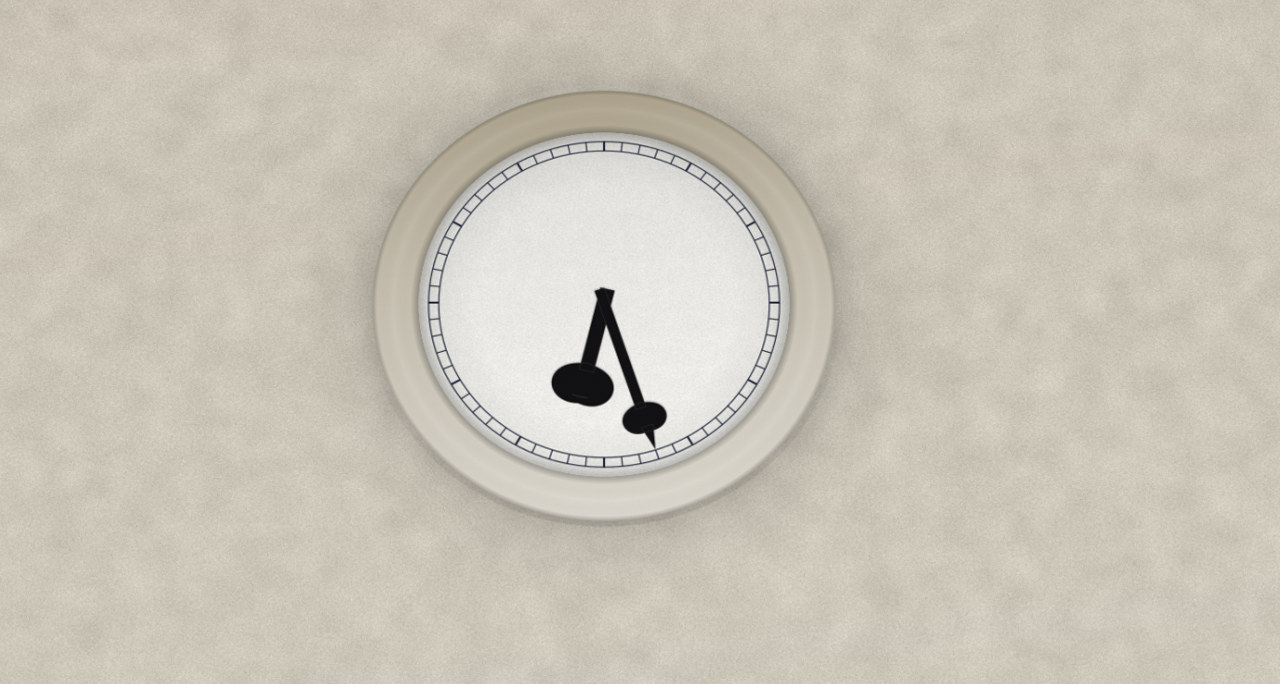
6:27
